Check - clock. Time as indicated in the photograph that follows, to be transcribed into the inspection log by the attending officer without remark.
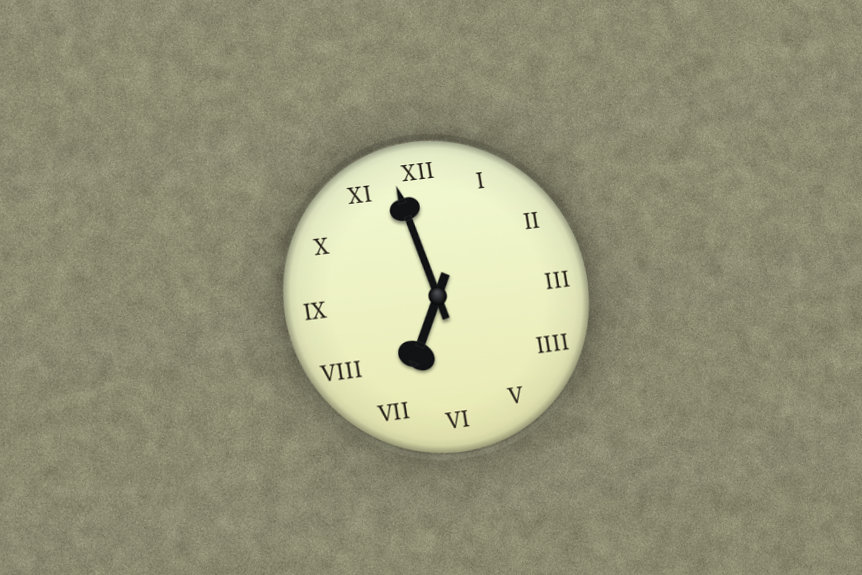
6:58
